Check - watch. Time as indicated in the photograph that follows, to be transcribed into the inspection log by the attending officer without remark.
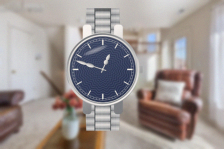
12:48
